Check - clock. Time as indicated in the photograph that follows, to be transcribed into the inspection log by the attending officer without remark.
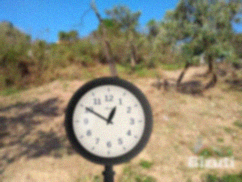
12:50
